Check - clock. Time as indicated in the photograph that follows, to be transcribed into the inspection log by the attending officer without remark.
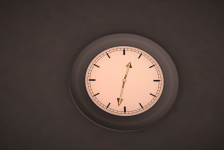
12:32
